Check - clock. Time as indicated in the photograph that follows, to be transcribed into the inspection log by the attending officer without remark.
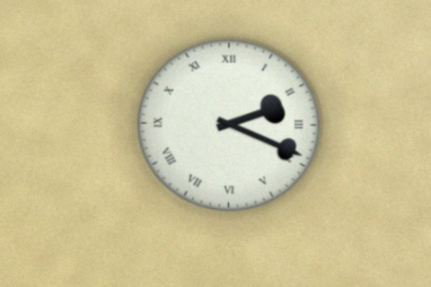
2:19
